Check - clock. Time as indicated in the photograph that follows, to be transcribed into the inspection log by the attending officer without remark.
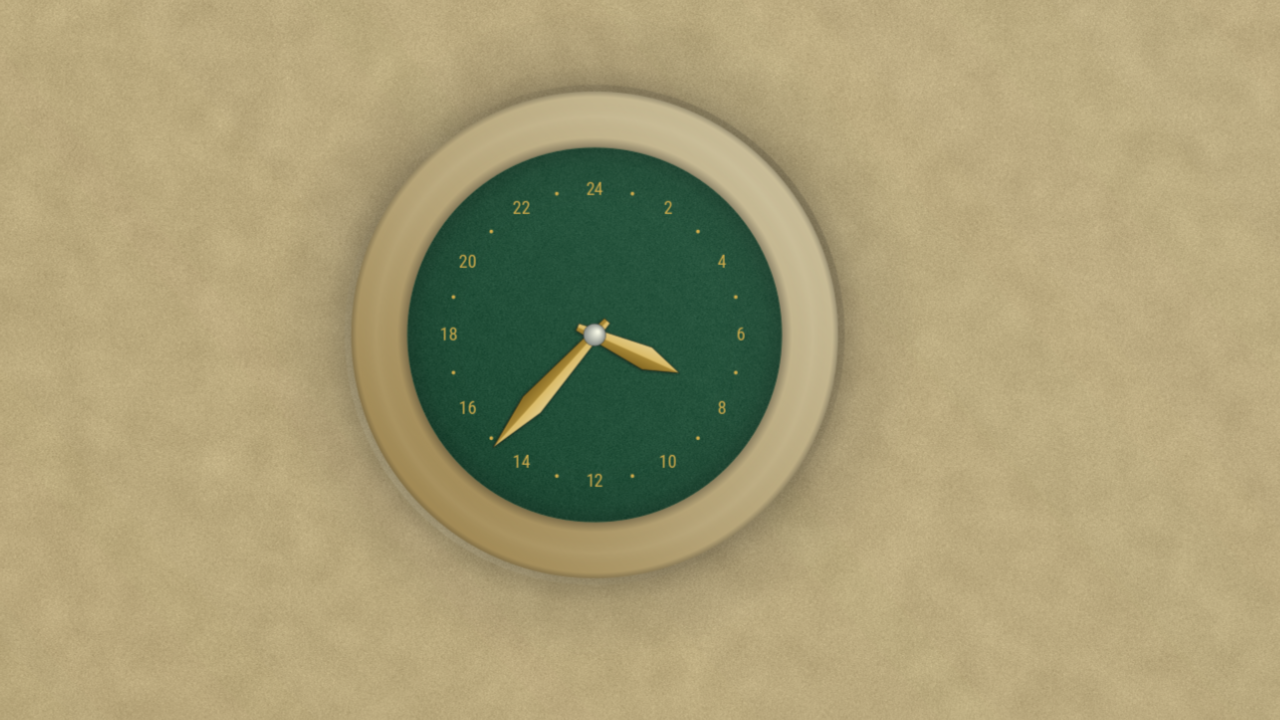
7:37
